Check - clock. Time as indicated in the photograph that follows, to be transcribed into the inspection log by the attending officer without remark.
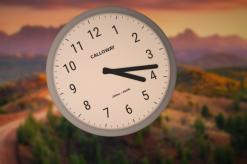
4:18
